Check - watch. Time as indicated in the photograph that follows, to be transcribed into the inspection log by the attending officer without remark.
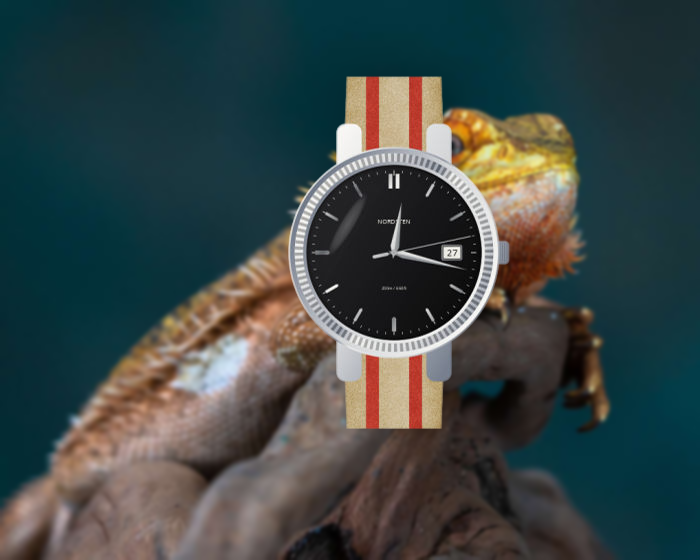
12:17:13
